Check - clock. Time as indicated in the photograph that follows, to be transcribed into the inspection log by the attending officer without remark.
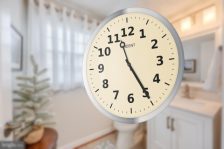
11:25
